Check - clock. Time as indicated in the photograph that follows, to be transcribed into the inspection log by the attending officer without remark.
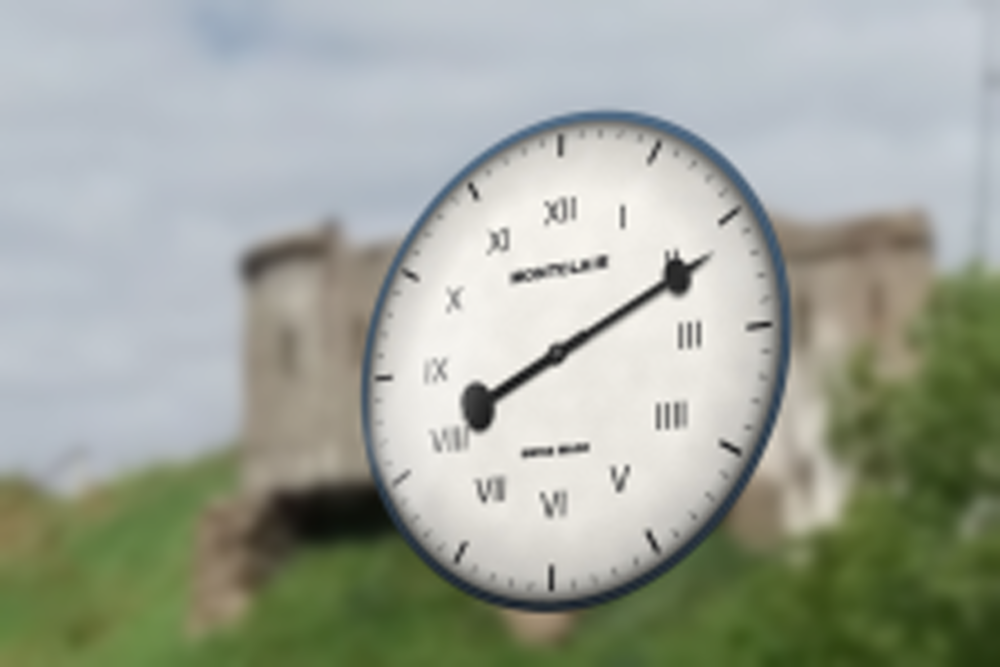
8:11
